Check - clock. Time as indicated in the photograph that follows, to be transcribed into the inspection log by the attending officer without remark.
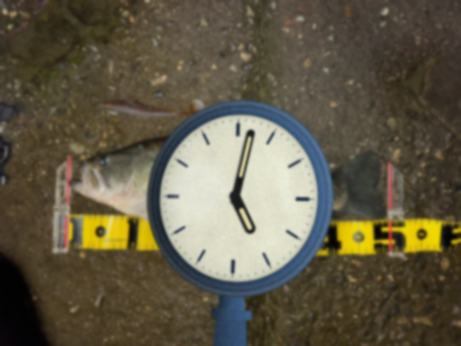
5:02
